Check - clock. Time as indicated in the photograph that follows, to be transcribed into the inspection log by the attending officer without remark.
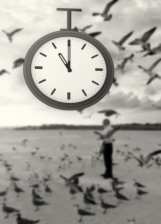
11:00
